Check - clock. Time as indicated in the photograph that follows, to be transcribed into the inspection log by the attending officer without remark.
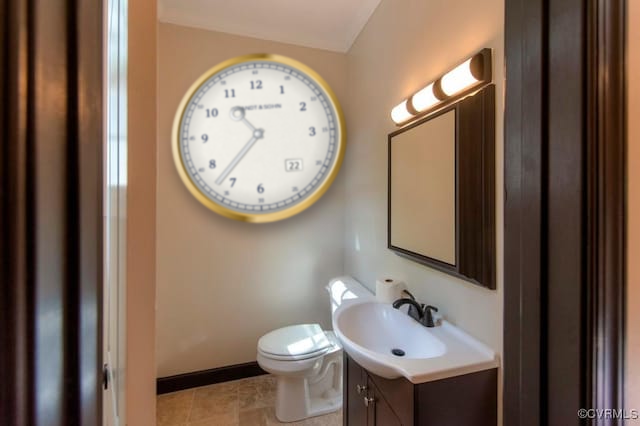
10:37
